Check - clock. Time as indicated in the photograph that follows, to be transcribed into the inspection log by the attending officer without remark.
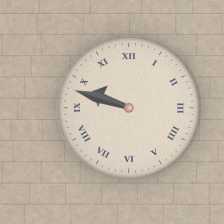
9:48
